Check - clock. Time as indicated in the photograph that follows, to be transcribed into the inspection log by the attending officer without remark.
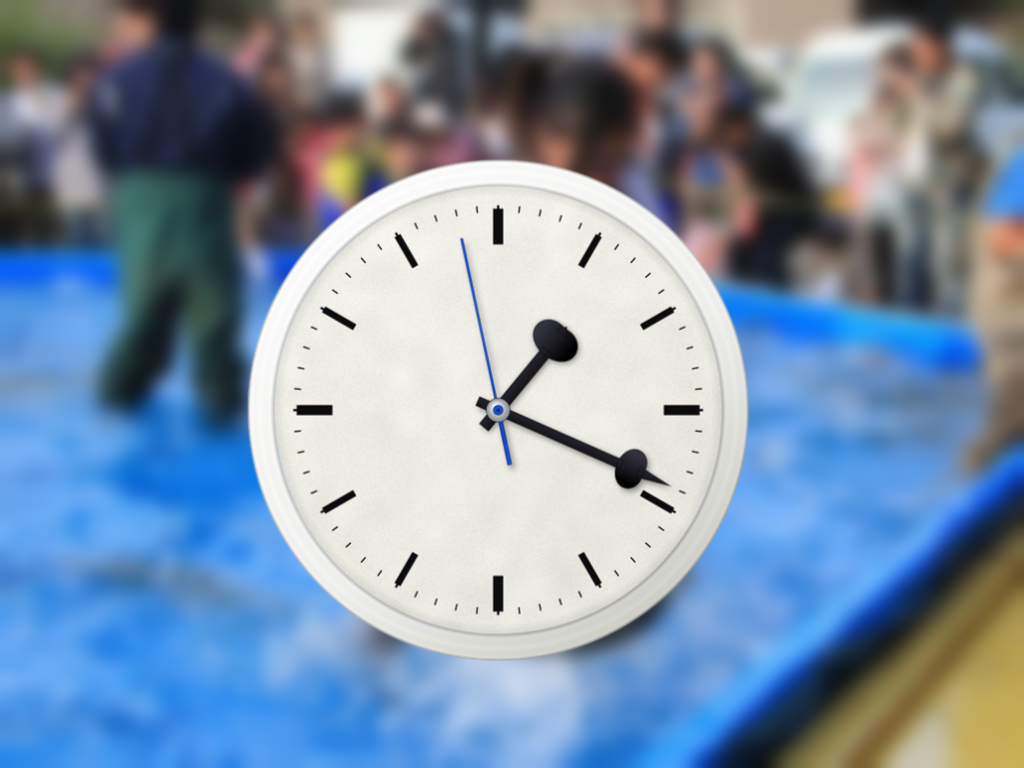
1:18:58
